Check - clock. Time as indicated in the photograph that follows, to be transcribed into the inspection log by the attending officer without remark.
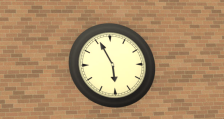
5:56
